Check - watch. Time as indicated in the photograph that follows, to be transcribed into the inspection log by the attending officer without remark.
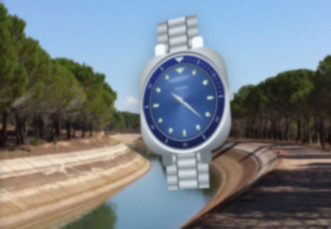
10:22
